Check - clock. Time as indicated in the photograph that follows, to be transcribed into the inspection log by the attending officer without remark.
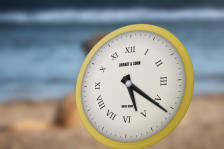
5:21
